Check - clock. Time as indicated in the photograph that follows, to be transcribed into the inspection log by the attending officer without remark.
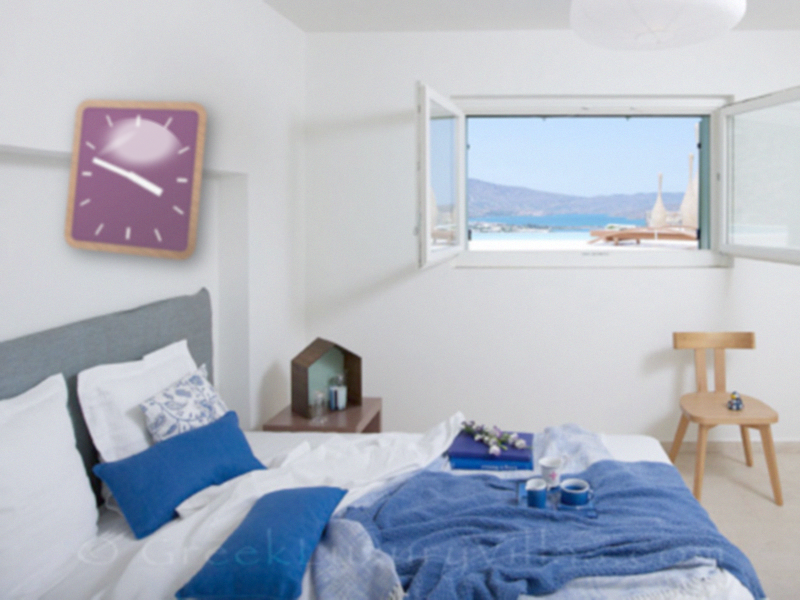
3:48
